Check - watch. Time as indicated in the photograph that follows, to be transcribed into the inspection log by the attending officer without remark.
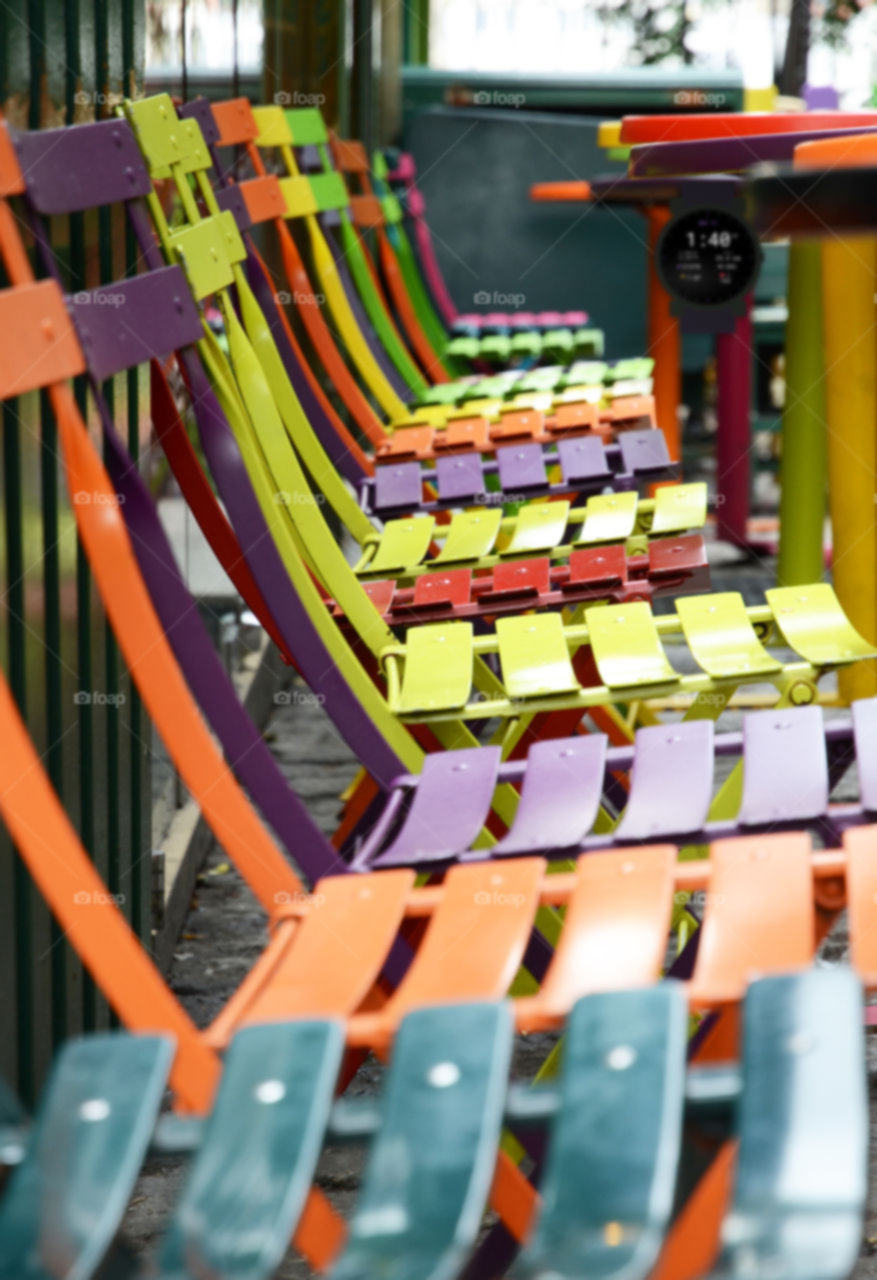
1:40
